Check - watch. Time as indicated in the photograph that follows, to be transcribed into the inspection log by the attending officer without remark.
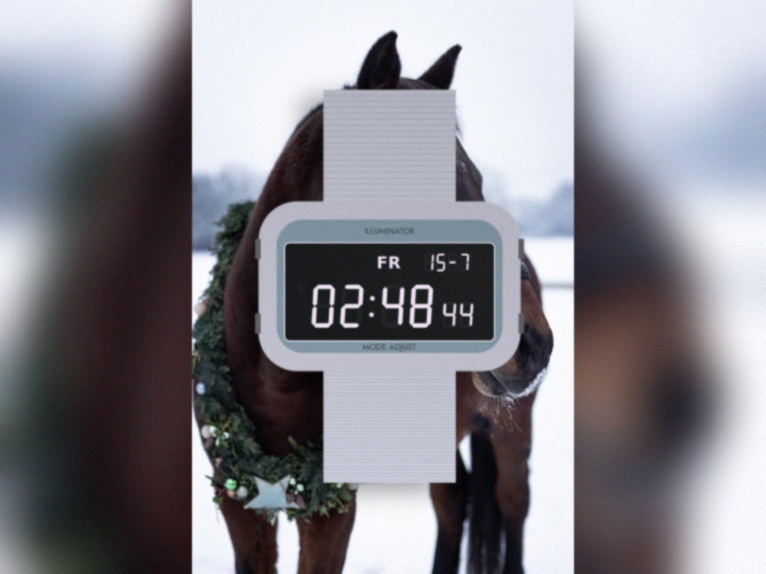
2:48:44
